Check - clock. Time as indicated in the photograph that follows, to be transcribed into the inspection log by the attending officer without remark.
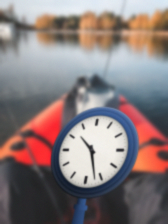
10:27
